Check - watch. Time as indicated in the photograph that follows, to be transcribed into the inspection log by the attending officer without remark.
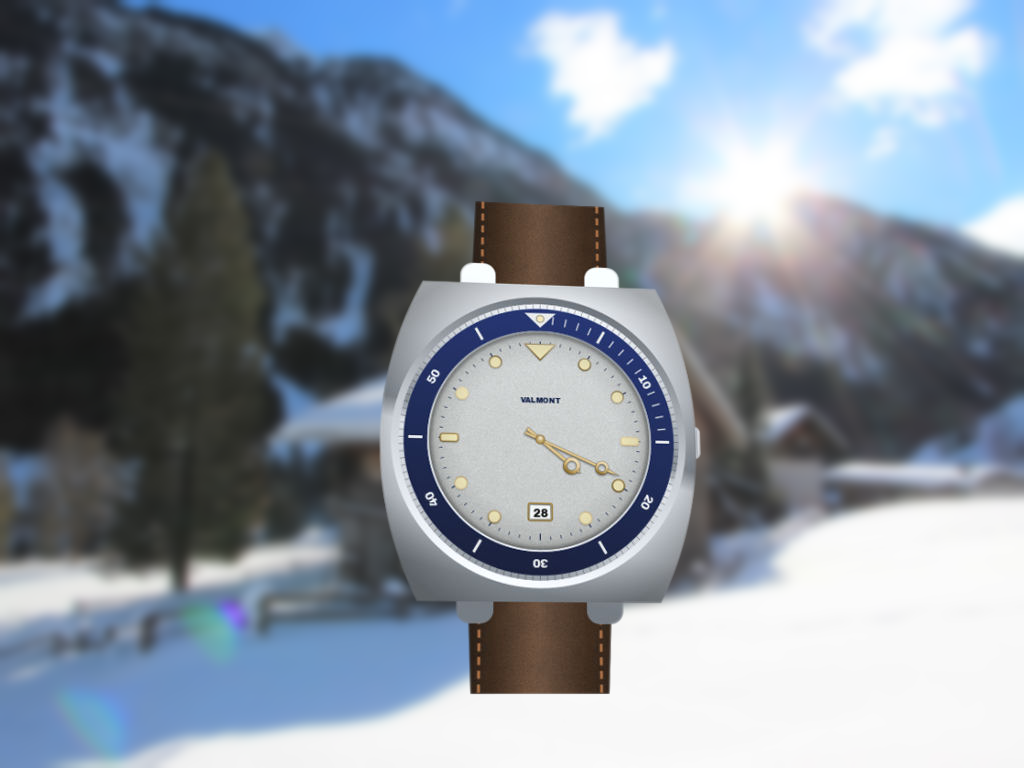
4:19
